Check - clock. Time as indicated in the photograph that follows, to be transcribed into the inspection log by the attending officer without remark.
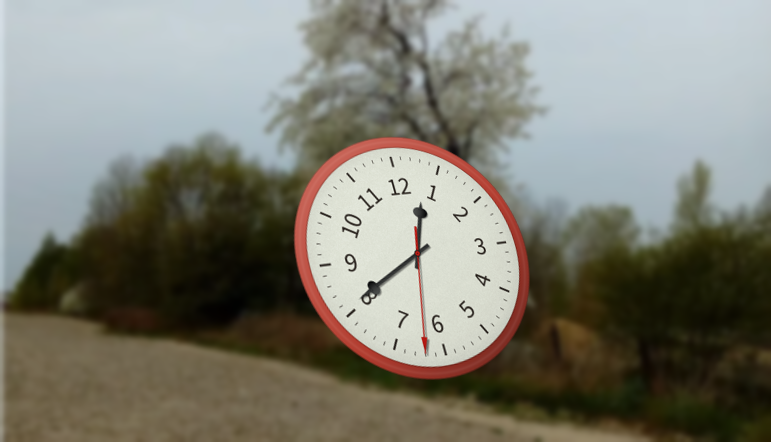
12:40:32
